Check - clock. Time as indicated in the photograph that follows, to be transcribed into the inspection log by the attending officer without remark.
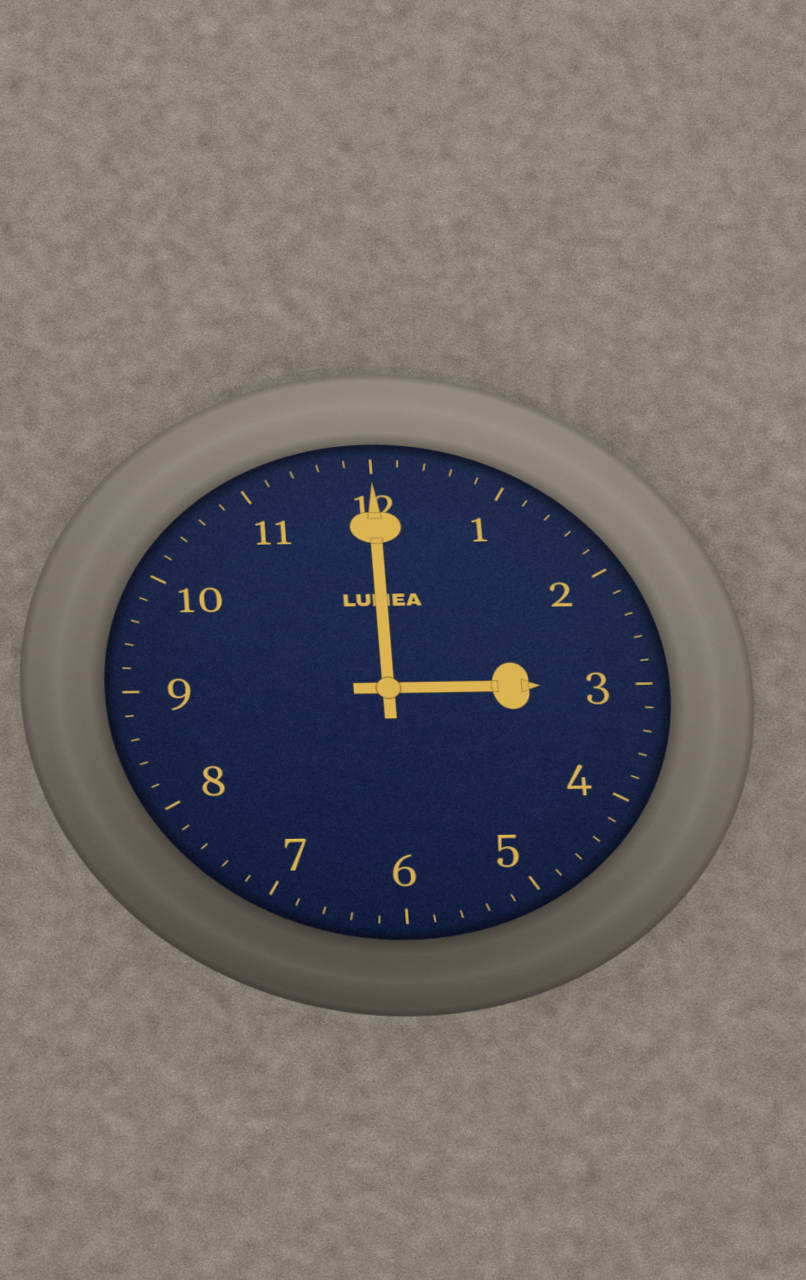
3:00
